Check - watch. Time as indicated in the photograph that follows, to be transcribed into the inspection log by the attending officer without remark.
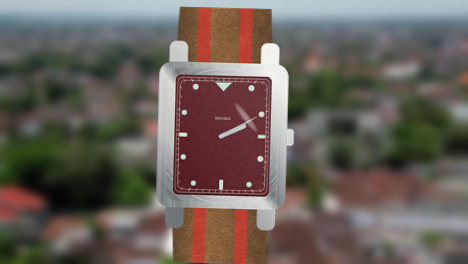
2:10
